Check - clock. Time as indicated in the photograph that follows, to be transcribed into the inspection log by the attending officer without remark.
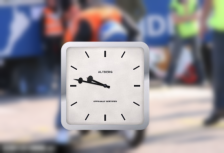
9:47
